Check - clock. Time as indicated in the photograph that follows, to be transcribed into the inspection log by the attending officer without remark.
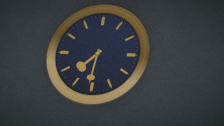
7:31
